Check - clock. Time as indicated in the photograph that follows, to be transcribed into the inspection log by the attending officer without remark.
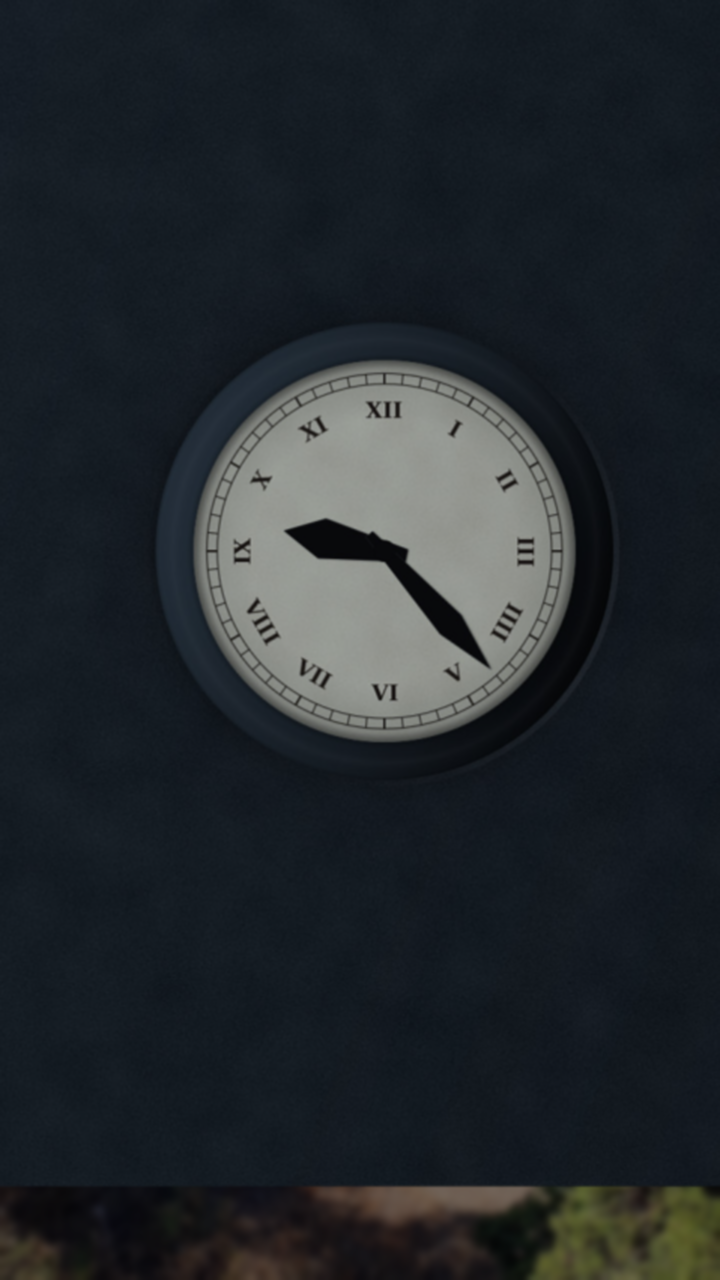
9:23
